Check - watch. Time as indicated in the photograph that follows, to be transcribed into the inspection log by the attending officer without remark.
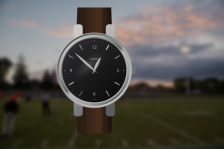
12:52
